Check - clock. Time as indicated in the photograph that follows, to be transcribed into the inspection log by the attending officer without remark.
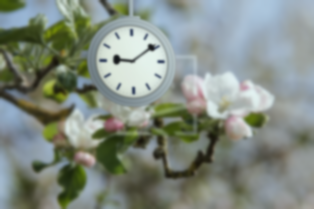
9:09
